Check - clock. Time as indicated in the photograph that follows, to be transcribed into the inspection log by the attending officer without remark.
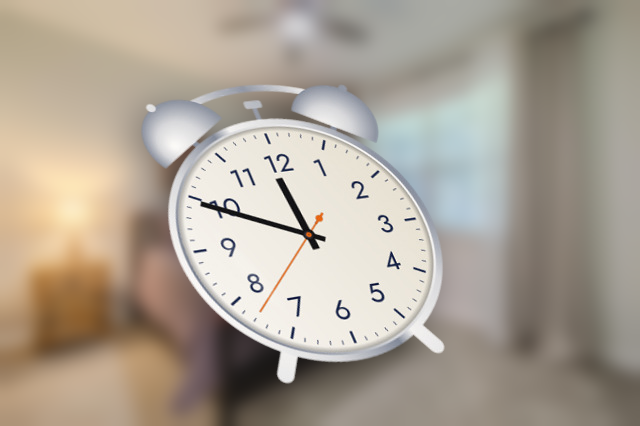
11:49:38
